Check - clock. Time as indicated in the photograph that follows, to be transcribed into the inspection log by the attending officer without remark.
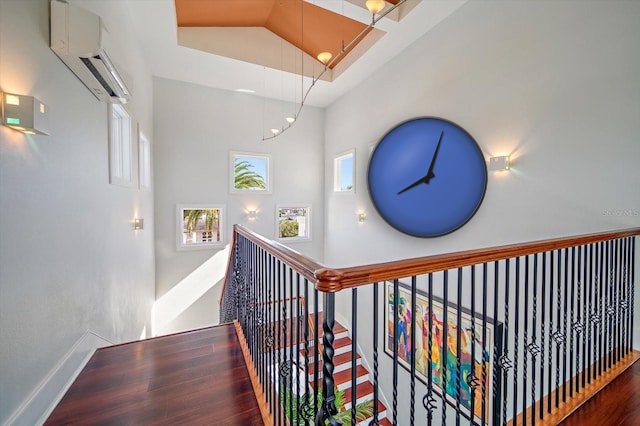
8:03
